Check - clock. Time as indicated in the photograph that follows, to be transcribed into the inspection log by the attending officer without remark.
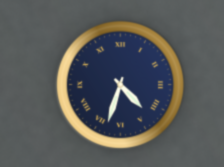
4:33
